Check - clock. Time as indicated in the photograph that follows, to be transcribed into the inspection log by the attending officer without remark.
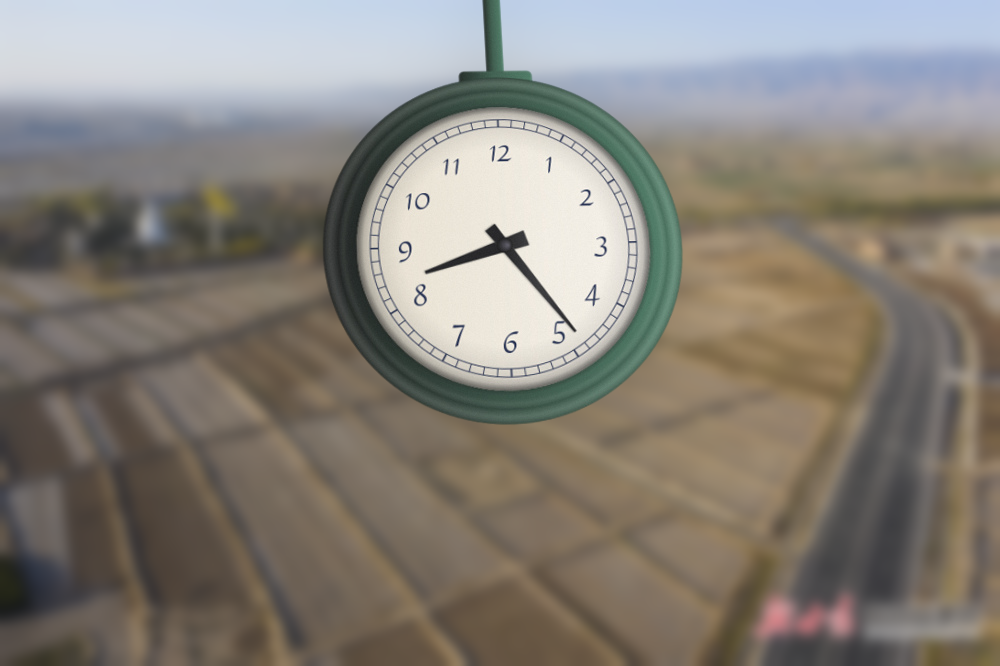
8:24
